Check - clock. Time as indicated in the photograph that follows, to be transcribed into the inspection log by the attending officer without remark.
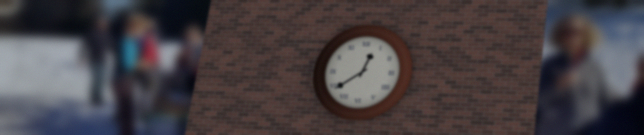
12:39
